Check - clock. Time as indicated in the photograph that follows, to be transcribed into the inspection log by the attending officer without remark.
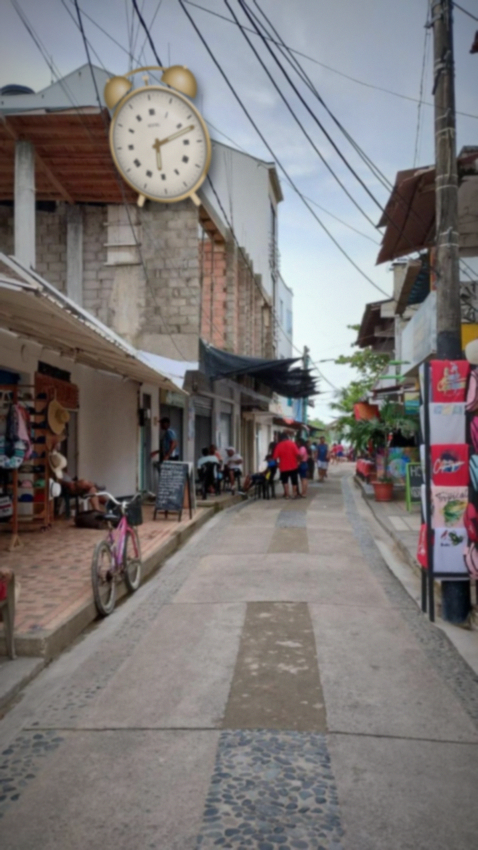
6:12
